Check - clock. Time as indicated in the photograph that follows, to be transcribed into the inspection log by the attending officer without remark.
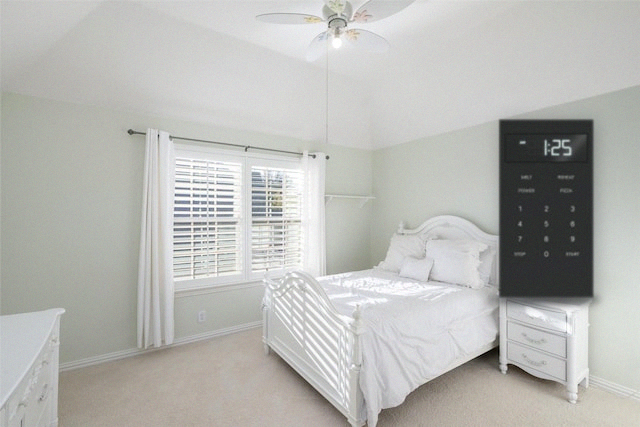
1:25
